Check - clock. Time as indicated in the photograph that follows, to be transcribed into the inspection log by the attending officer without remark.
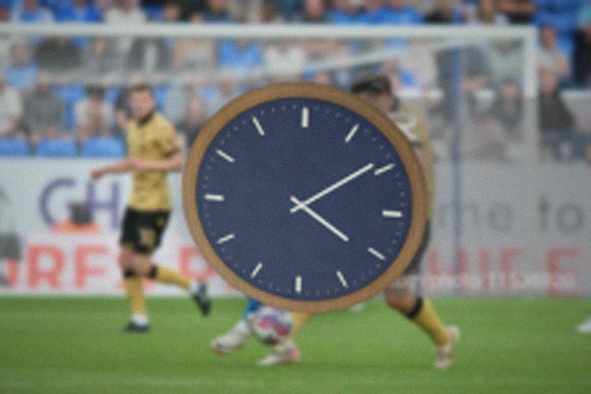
4:09
